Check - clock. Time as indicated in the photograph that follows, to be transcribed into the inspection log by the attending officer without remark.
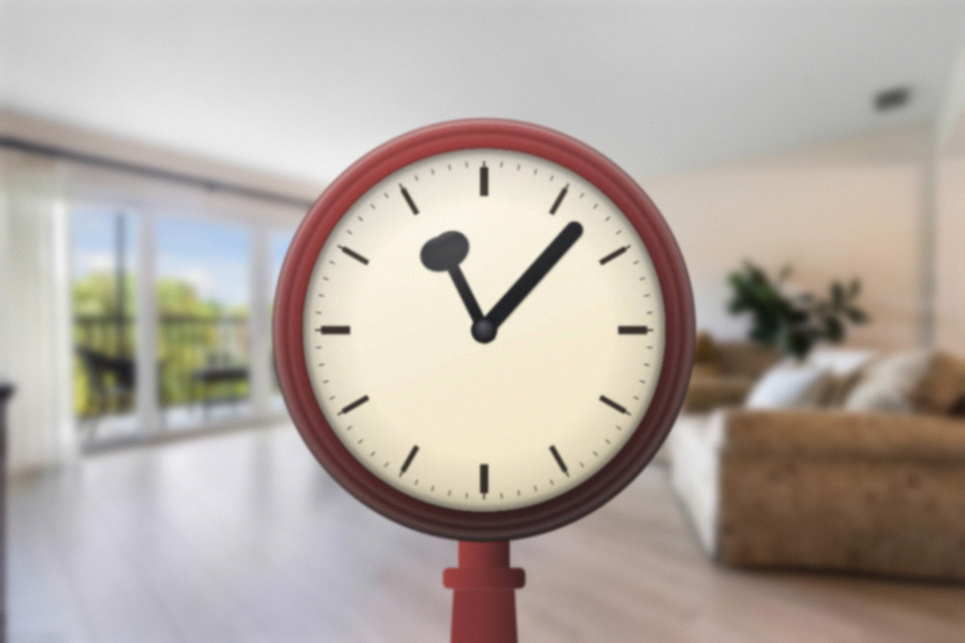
11:07
